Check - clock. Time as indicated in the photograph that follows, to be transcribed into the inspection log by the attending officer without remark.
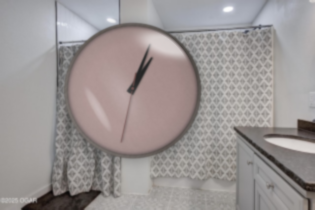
1:03:32
